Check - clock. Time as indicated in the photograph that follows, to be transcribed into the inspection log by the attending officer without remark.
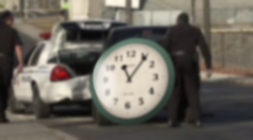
11:06
